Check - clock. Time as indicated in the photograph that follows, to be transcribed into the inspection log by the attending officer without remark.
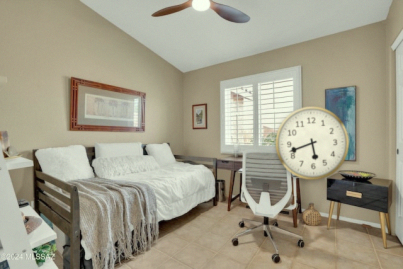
5:42
